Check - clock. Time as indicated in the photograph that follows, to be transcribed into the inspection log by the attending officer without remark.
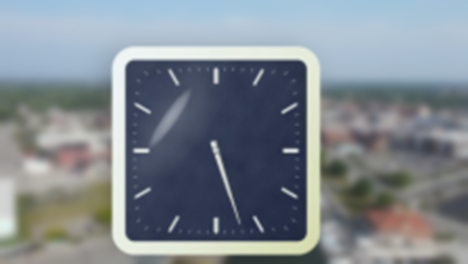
5:27
